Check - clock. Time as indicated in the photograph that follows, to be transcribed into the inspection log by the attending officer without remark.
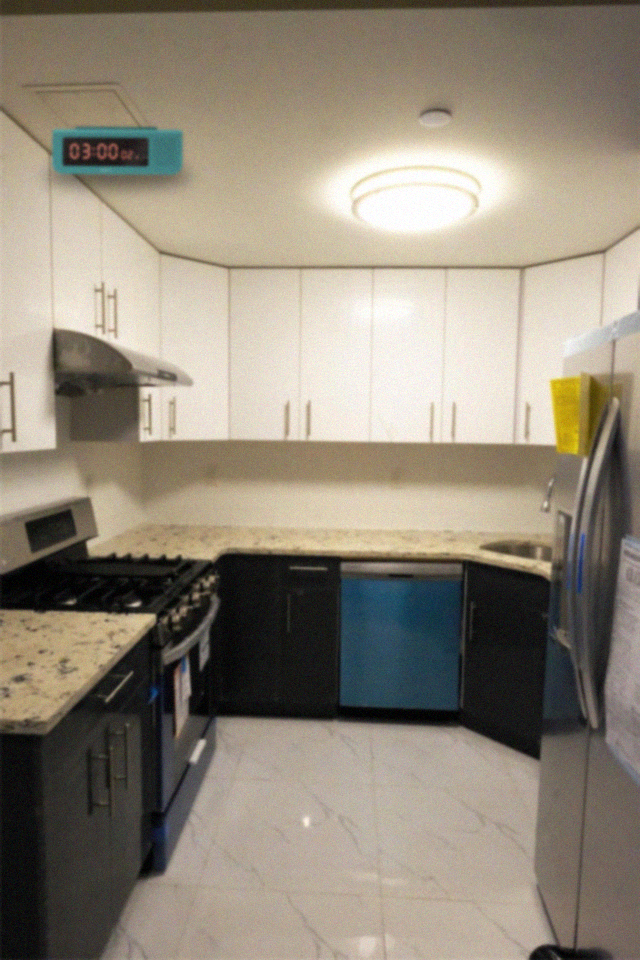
3:00
